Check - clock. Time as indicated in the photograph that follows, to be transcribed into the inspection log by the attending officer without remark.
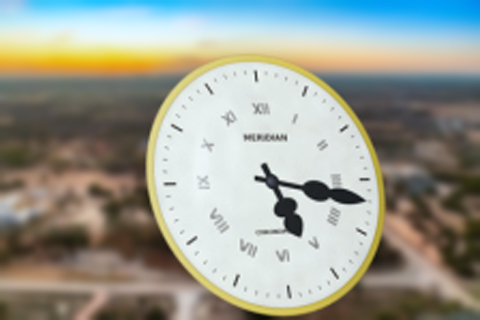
5:17
